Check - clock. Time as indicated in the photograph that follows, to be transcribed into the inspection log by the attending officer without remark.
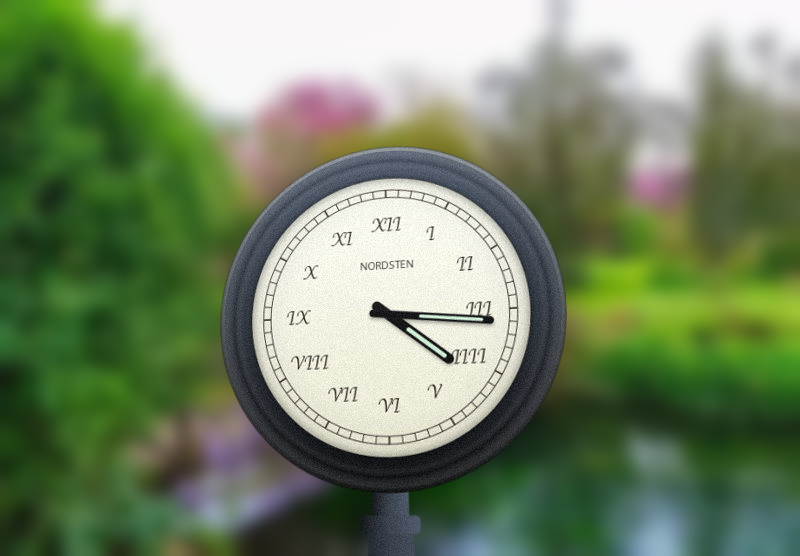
4:16
